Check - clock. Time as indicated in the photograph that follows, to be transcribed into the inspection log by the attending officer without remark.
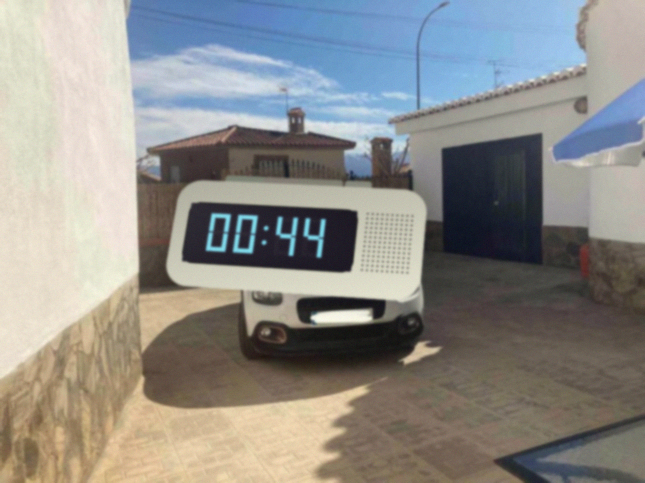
0:44
